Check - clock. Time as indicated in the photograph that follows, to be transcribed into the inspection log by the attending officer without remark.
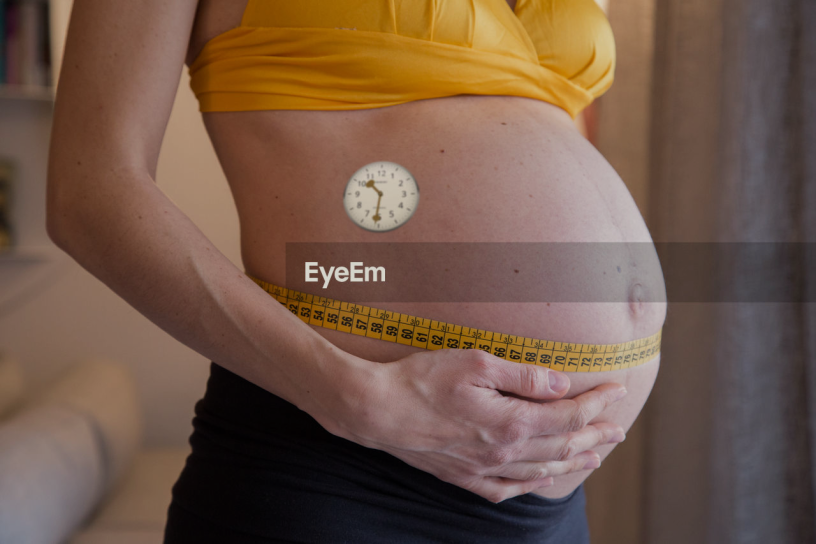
10:31
